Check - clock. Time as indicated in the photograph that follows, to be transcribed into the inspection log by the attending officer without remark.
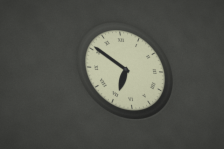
6:51
